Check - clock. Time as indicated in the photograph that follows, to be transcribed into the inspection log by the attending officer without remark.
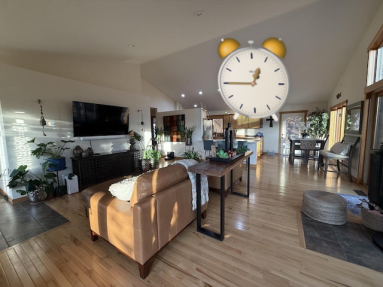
12:45
